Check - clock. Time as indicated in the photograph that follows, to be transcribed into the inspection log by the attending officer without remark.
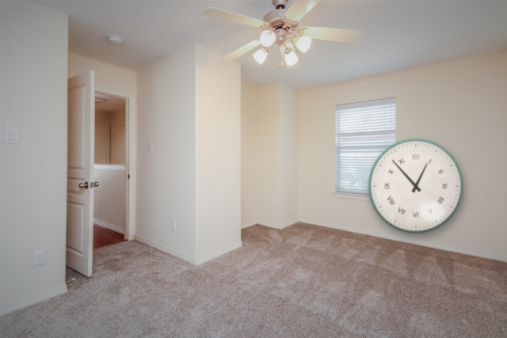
12:53
